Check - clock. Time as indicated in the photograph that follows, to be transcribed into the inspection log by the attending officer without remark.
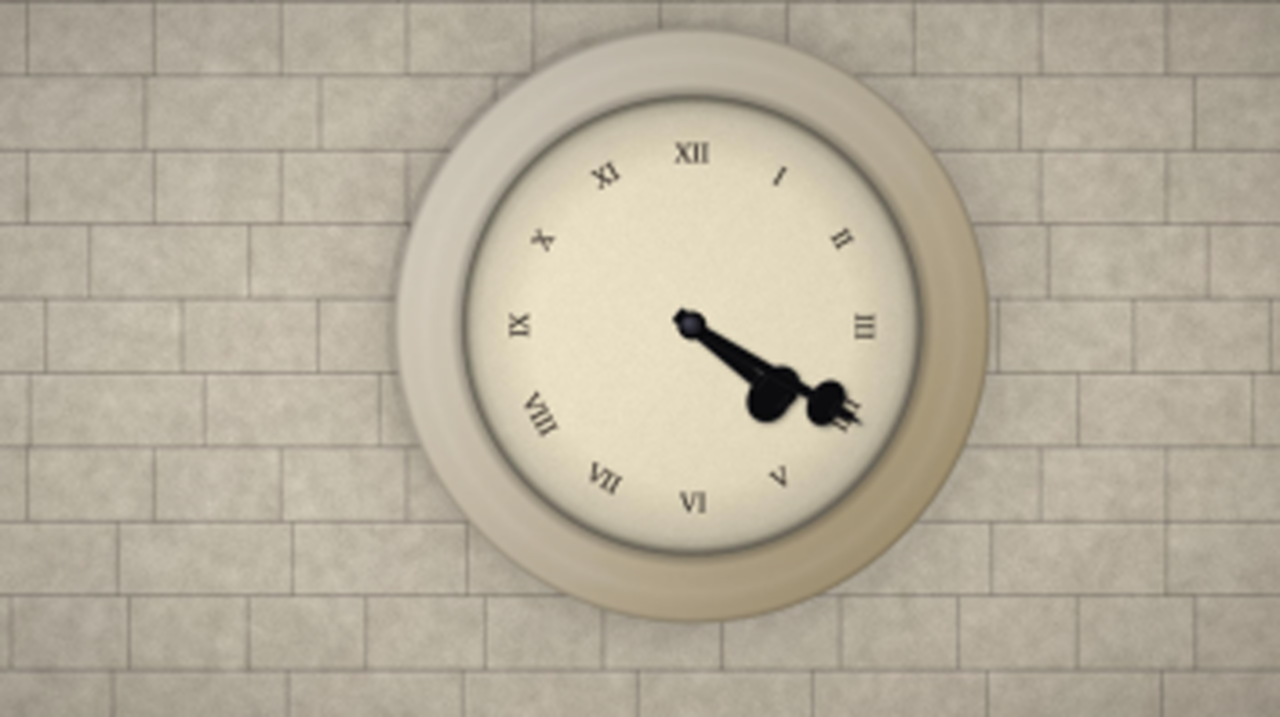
4:20
